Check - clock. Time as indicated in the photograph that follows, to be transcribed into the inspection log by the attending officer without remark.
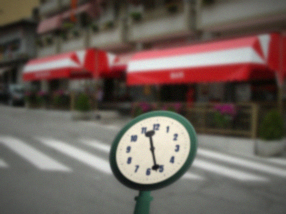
11:27
